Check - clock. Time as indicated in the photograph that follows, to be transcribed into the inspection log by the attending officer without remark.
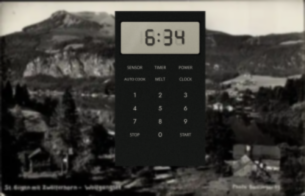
6:34
